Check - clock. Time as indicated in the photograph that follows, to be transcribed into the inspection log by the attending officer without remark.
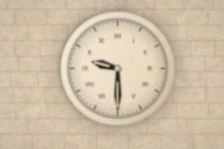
9:30
